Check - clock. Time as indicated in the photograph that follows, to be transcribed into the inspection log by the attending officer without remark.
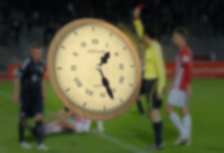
1:27
